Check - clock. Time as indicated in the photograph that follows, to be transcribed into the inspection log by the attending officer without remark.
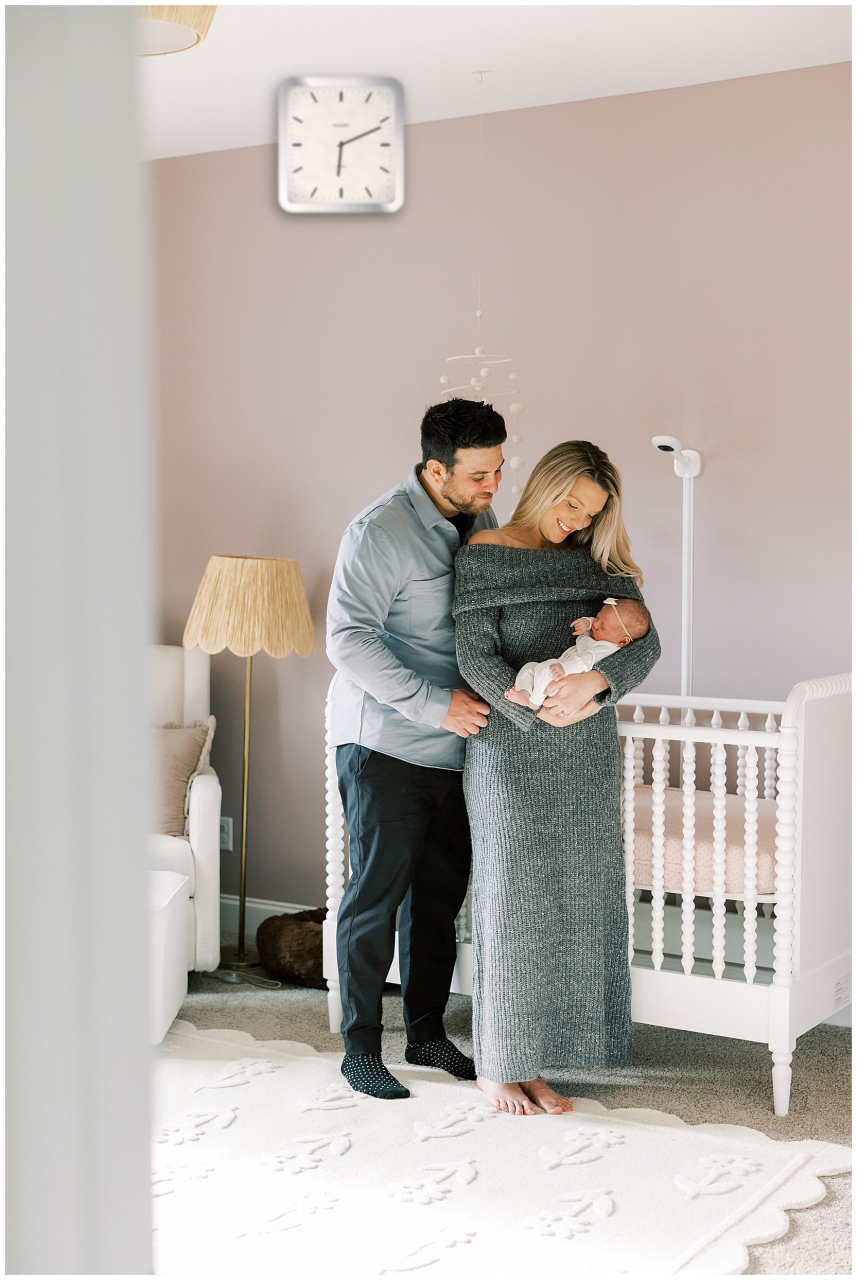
6:11
